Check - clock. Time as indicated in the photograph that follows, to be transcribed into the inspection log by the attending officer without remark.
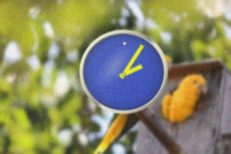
2:05
